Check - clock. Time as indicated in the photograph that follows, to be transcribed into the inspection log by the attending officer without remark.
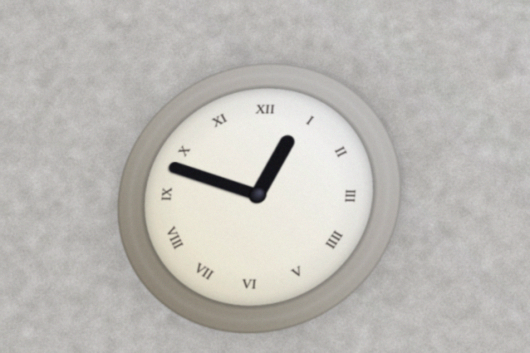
12:48
